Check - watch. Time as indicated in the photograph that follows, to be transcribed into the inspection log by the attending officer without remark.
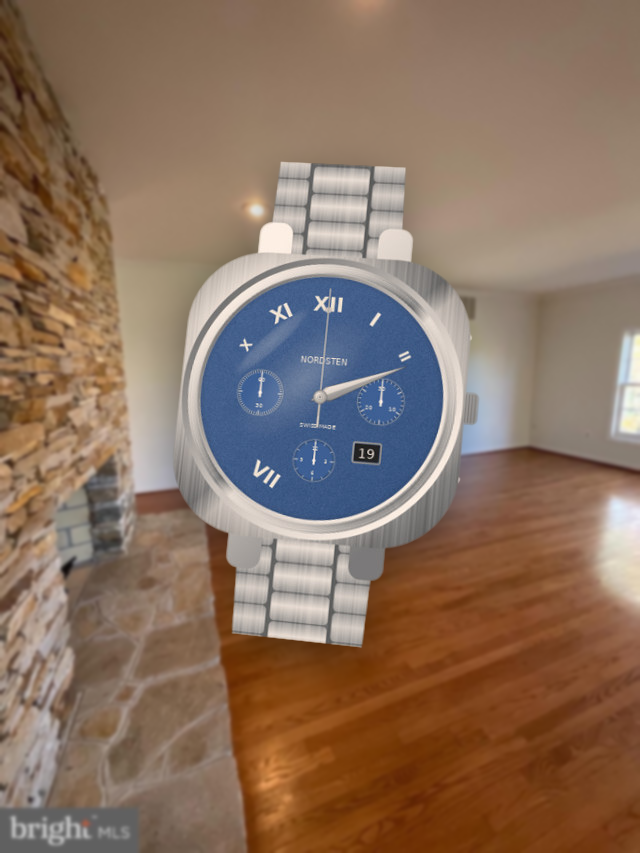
2:11
